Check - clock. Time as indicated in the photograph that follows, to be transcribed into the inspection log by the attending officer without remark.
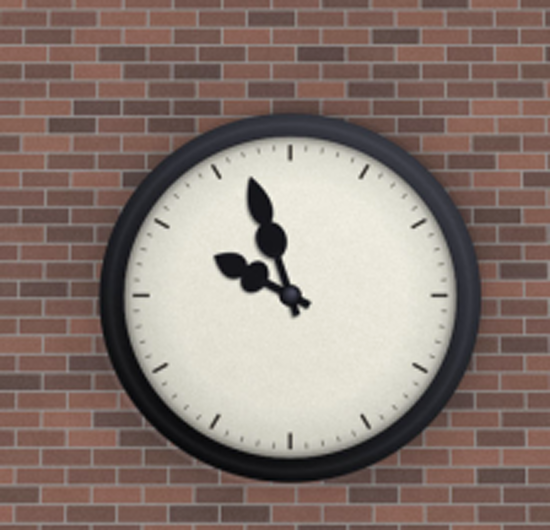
9:57
